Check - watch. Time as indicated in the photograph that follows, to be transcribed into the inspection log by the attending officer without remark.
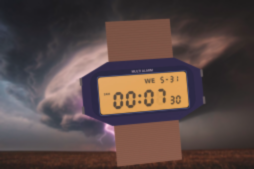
0:07
